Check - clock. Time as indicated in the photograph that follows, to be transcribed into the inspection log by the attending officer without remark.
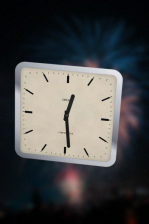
12:29
